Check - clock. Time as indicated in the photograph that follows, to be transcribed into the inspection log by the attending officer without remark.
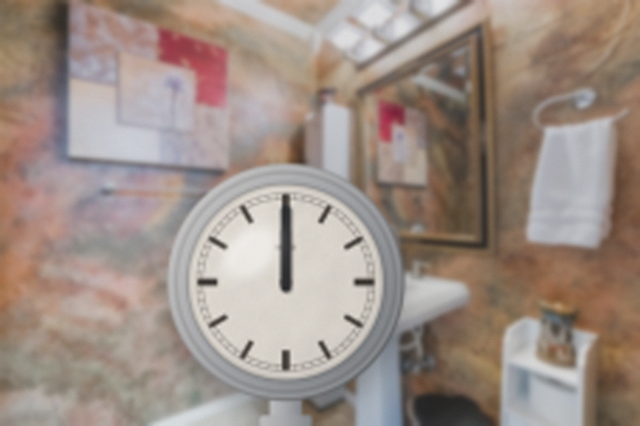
12:00
